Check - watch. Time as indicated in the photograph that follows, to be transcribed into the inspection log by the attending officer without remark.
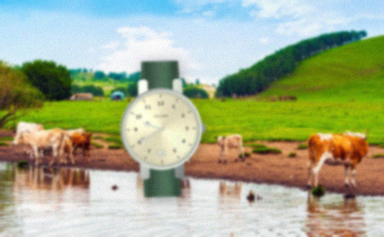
9:40
